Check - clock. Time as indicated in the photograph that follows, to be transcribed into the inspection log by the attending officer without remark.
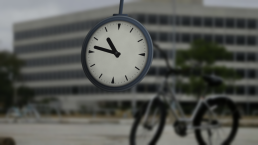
10:47
